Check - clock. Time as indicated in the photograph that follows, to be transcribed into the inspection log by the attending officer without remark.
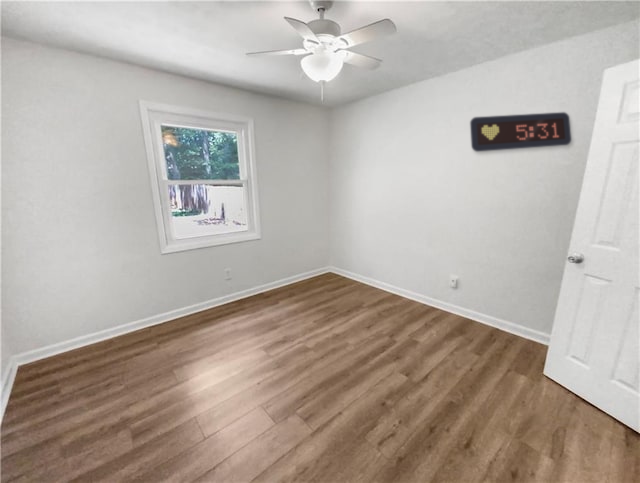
5:31
